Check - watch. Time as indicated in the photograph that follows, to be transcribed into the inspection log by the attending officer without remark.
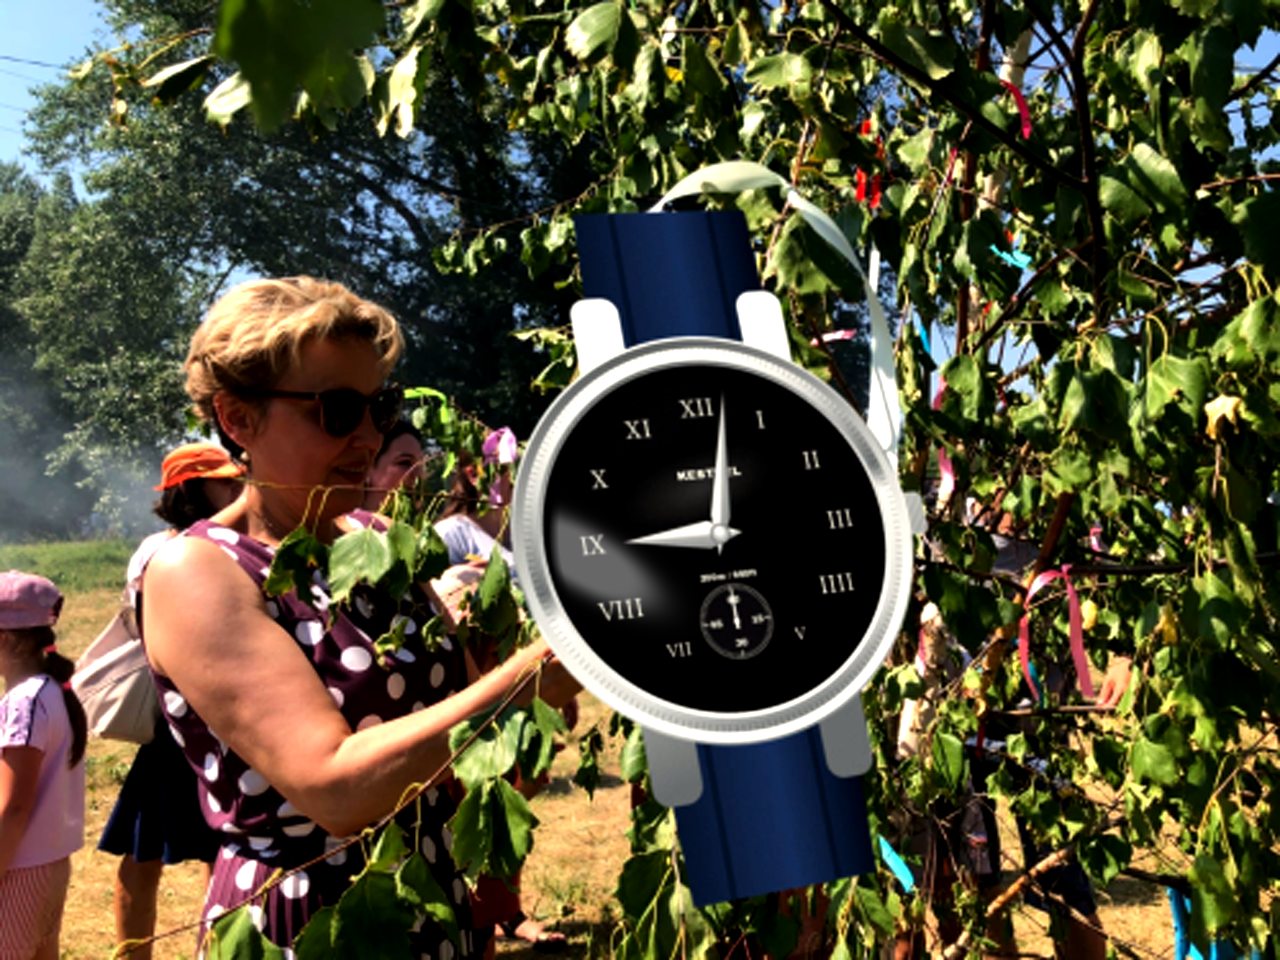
9:02
